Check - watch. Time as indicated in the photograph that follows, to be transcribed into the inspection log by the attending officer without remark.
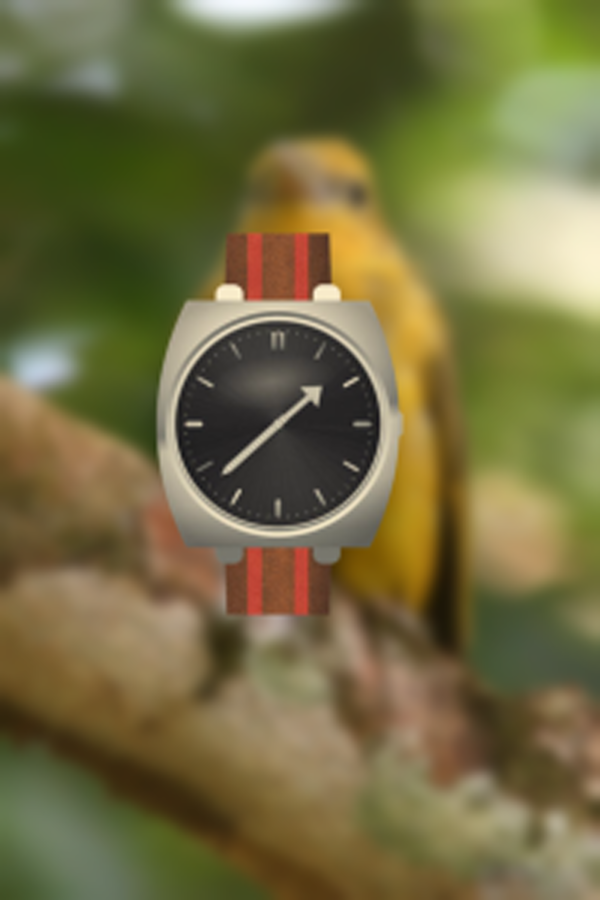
1:38
